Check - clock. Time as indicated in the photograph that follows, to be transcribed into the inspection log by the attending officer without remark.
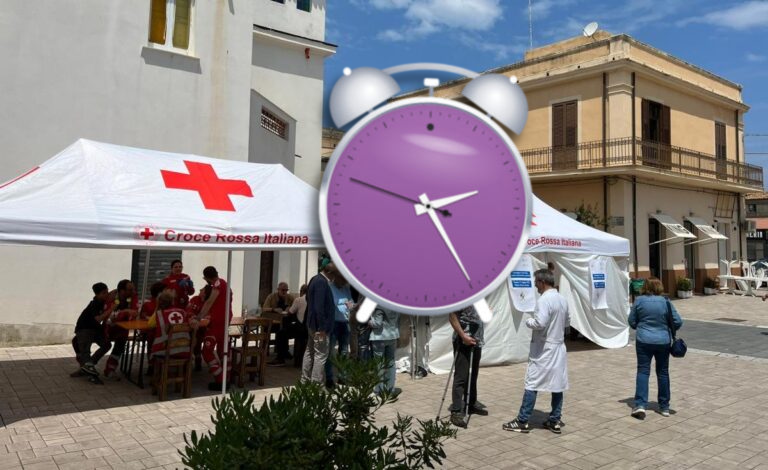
2:24:48
